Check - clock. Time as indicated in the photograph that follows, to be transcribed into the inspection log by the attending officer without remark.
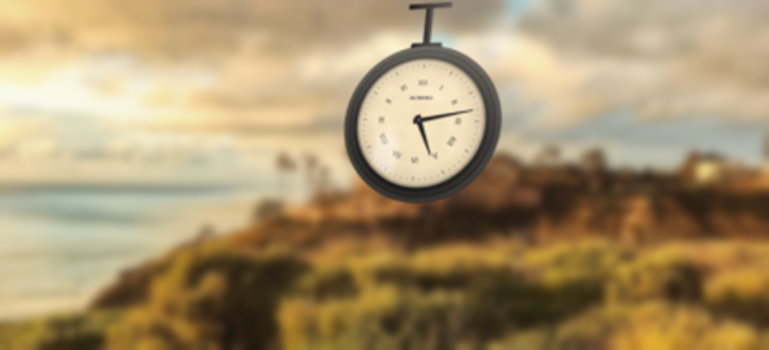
5:13
